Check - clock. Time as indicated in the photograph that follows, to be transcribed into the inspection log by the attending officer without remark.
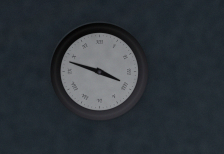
3:48
